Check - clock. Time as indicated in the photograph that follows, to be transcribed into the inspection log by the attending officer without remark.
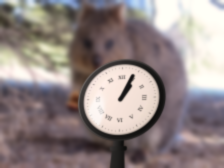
1:04
